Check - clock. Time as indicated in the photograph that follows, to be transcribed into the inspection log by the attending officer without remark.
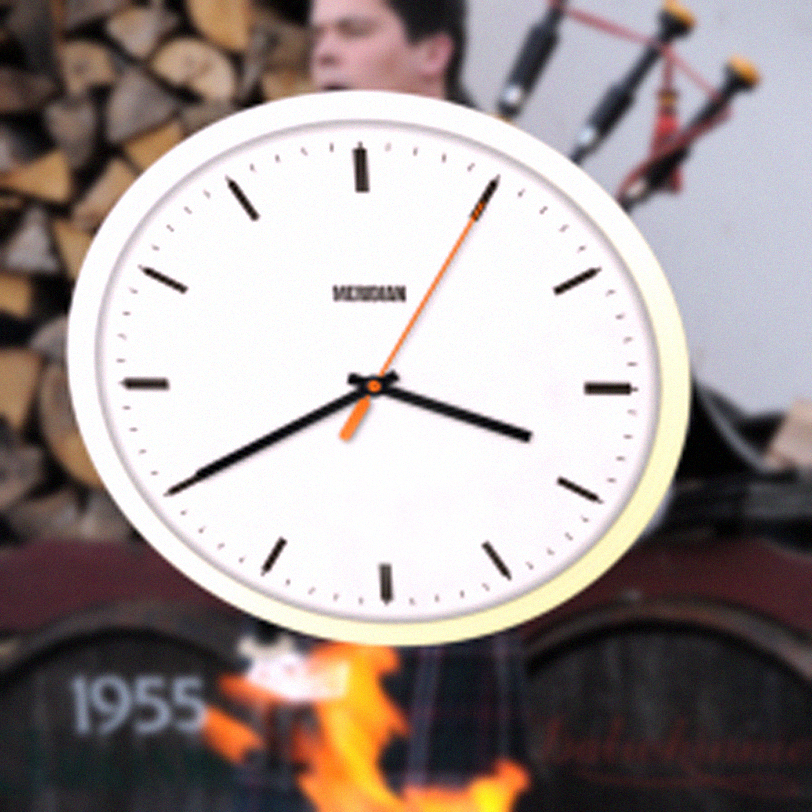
3:40:05
